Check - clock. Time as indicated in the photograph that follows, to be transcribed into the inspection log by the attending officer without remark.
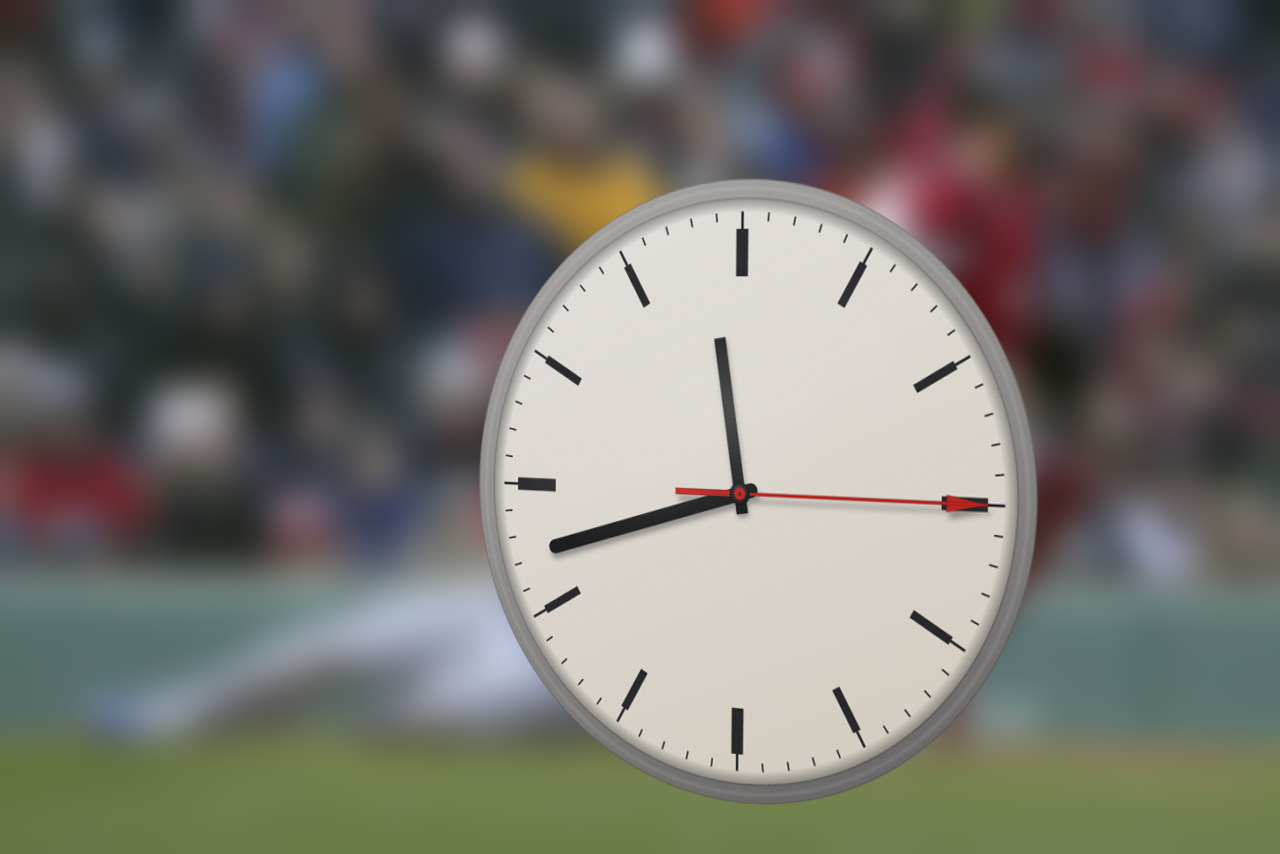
11:42:15
